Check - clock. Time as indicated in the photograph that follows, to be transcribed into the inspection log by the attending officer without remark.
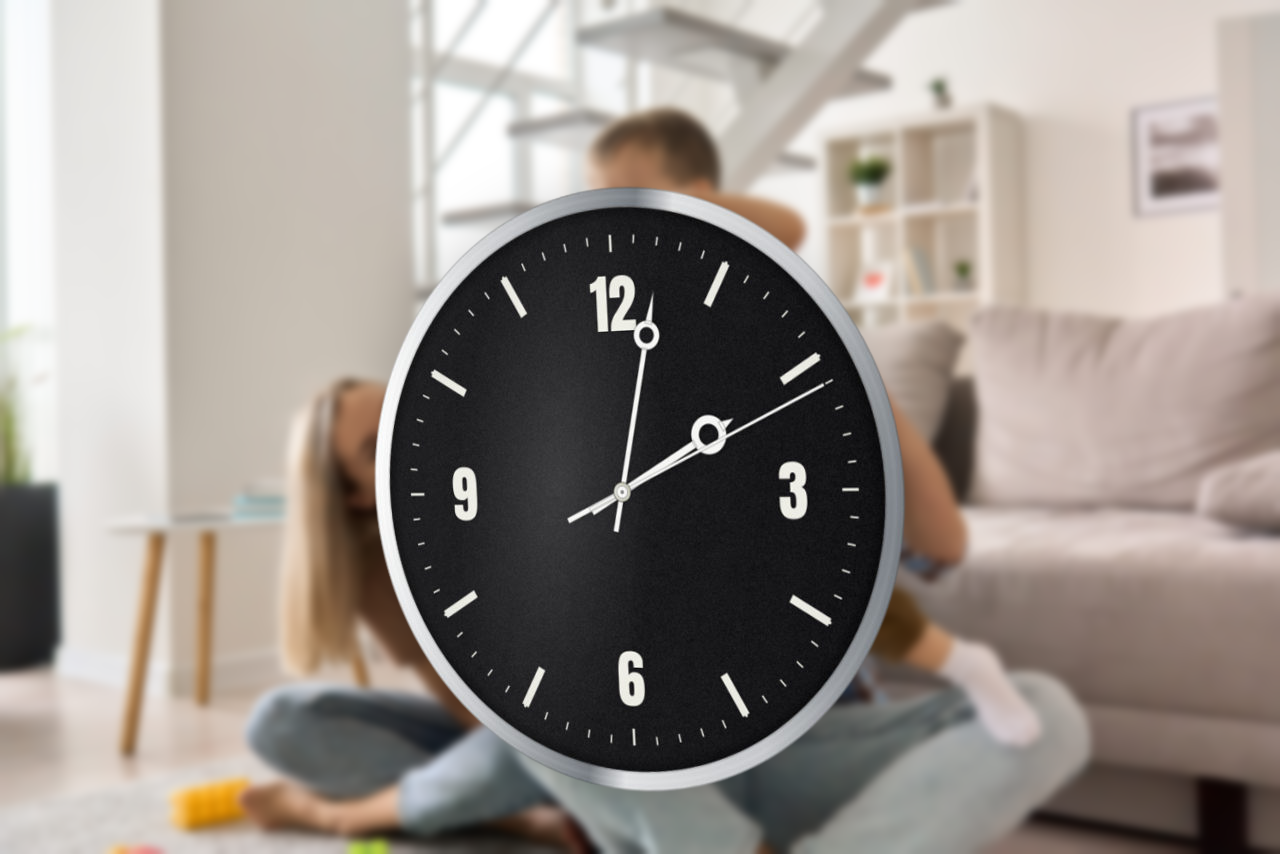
2:02:11
